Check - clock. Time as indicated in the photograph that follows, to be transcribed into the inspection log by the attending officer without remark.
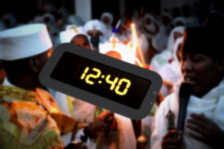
12:40
